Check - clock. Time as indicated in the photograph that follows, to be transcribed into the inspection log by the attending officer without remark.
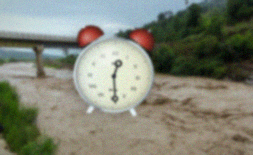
12:29
